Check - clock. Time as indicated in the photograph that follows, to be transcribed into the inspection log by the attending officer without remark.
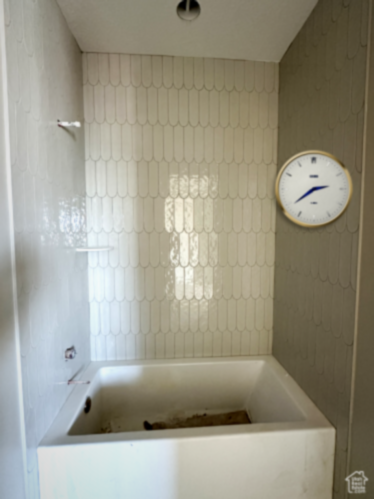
2:39
